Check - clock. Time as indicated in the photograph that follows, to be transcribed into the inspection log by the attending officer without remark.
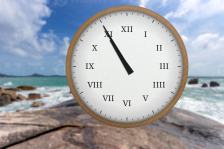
10:55
